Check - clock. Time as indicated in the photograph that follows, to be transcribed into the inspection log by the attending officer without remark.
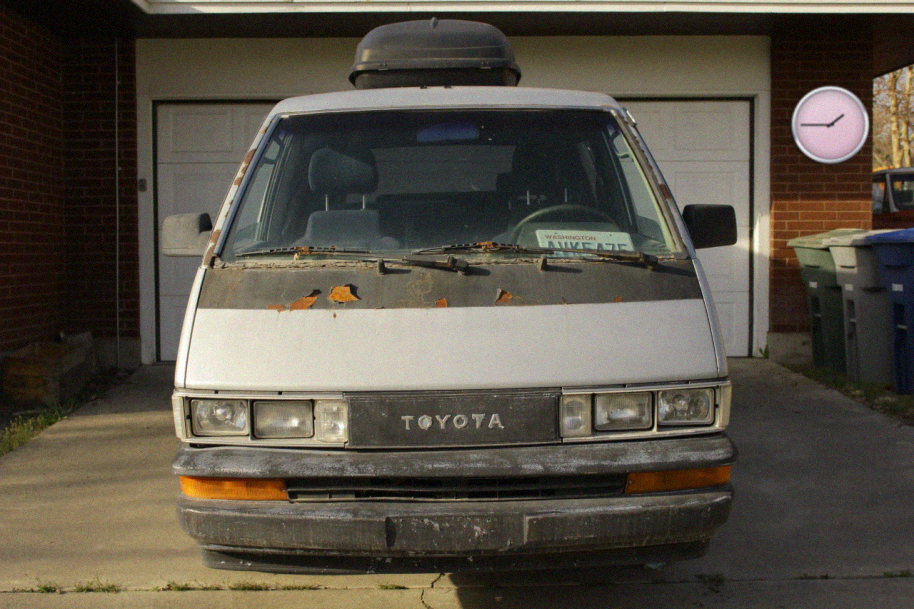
1:45
